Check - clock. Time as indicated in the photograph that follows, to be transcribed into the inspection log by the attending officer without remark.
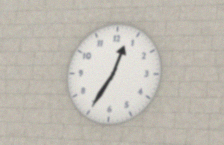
12:35
